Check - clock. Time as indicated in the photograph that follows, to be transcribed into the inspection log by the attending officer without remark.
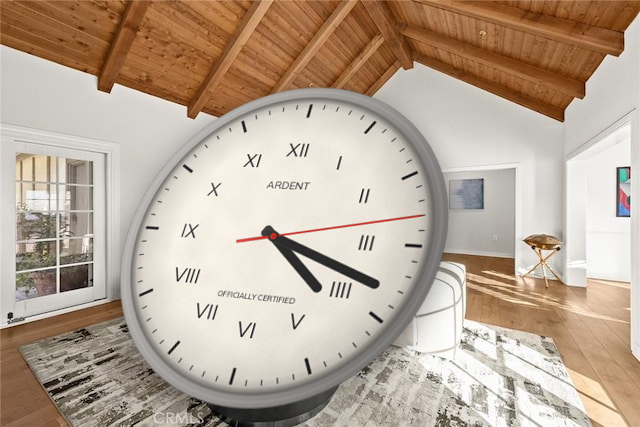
4:18:13
